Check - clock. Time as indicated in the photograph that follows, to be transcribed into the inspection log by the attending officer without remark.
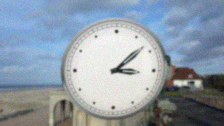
3:08
